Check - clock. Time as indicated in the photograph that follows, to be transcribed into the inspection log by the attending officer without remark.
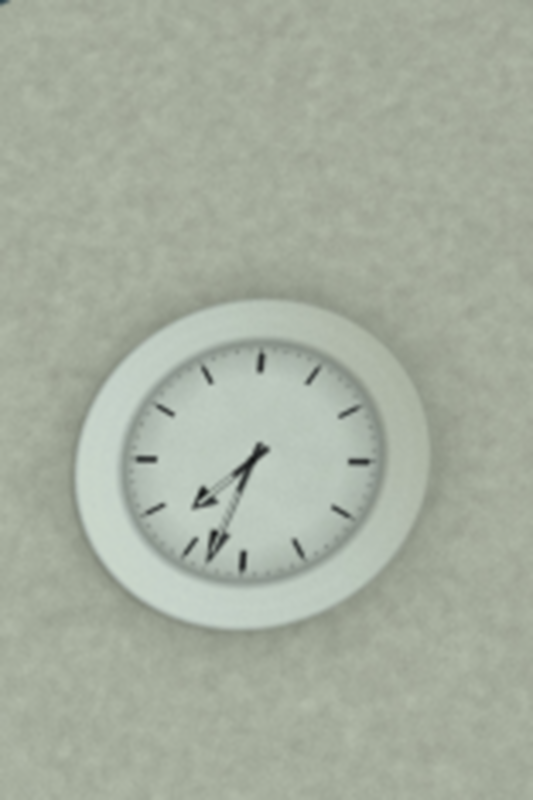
7:33
